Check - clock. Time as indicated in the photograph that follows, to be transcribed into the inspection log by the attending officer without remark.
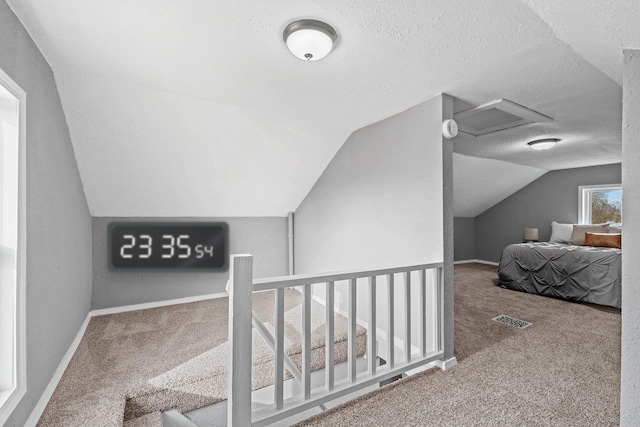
23:35:54
